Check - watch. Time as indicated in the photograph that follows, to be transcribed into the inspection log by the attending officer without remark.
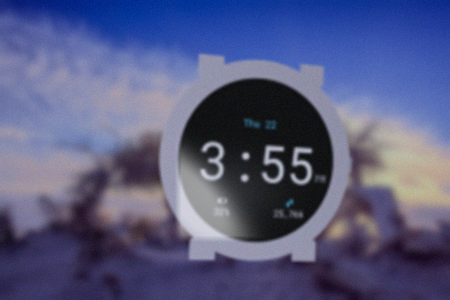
3:55
